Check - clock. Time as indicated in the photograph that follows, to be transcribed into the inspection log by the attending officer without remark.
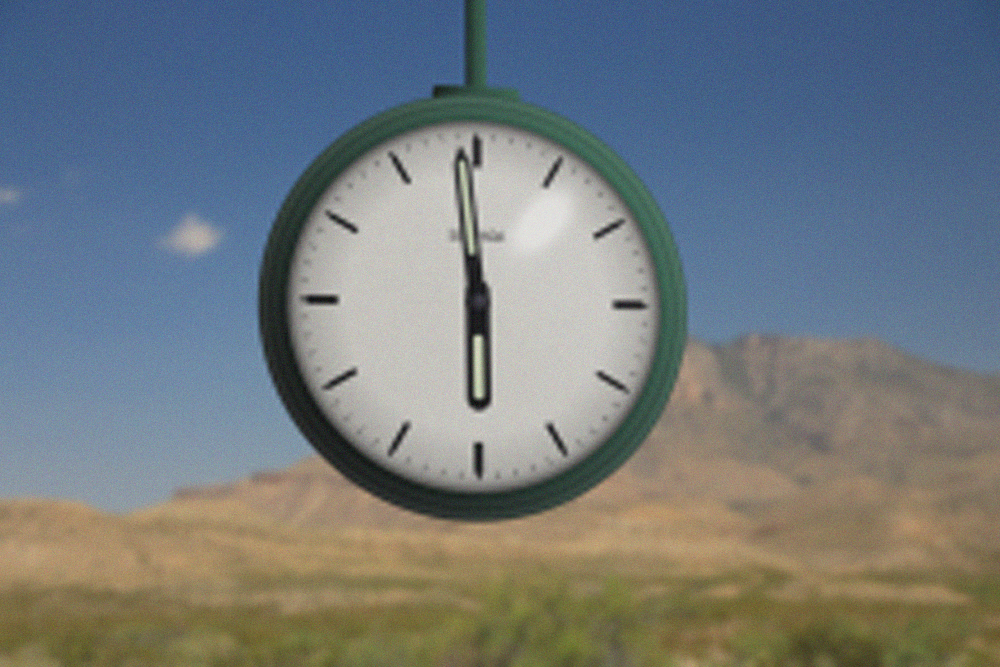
5:59
